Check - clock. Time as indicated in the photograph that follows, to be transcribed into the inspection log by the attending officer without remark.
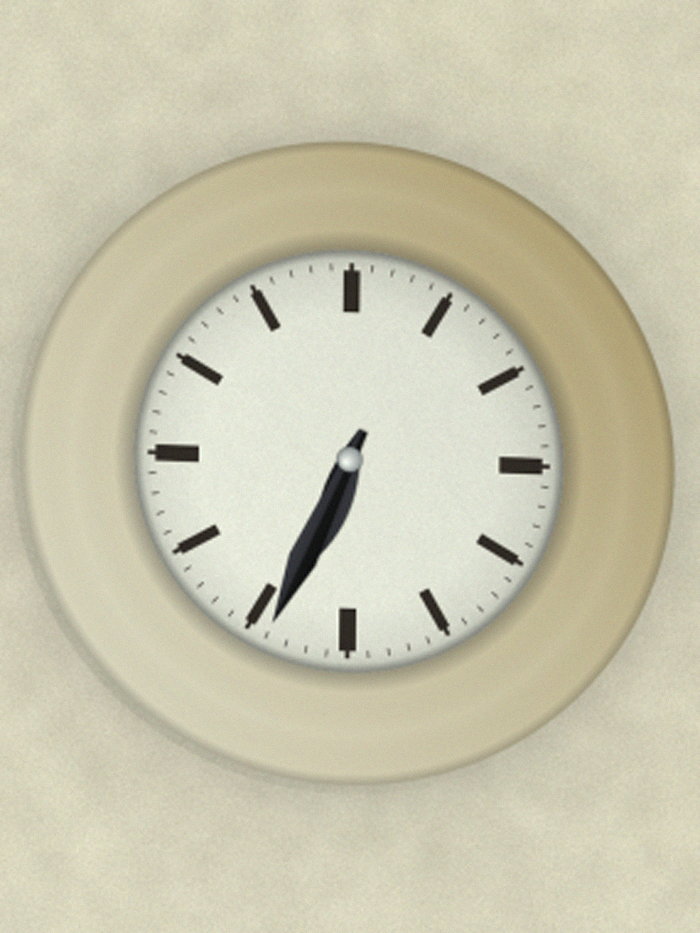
6:34
